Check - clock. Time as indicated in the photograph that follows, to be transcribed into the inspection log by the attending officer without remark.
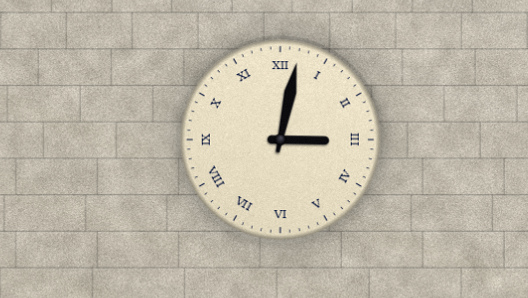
3:02
